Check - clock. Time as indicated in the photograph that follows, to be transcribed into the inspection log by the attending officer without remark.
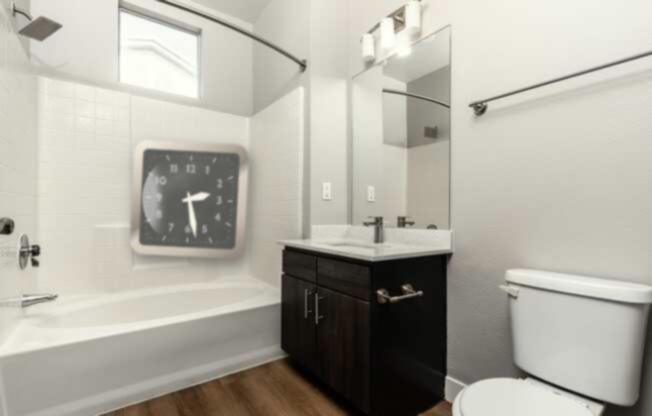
2:28
